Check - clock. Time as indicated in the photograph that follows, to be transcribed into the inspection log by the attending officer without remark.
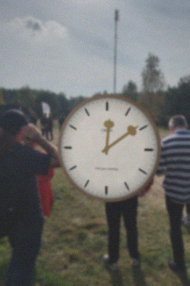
12:09
